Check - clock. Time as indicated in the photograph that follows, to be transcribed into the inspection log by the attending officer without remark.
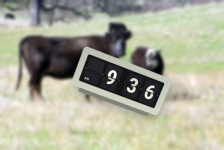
9:36
